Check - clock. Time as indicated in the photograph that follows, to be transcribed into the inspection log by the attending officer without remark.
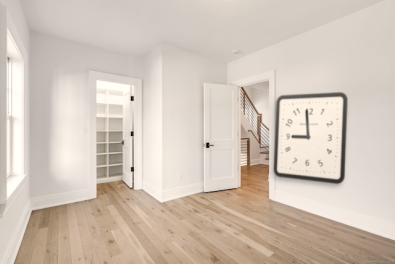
8:59
